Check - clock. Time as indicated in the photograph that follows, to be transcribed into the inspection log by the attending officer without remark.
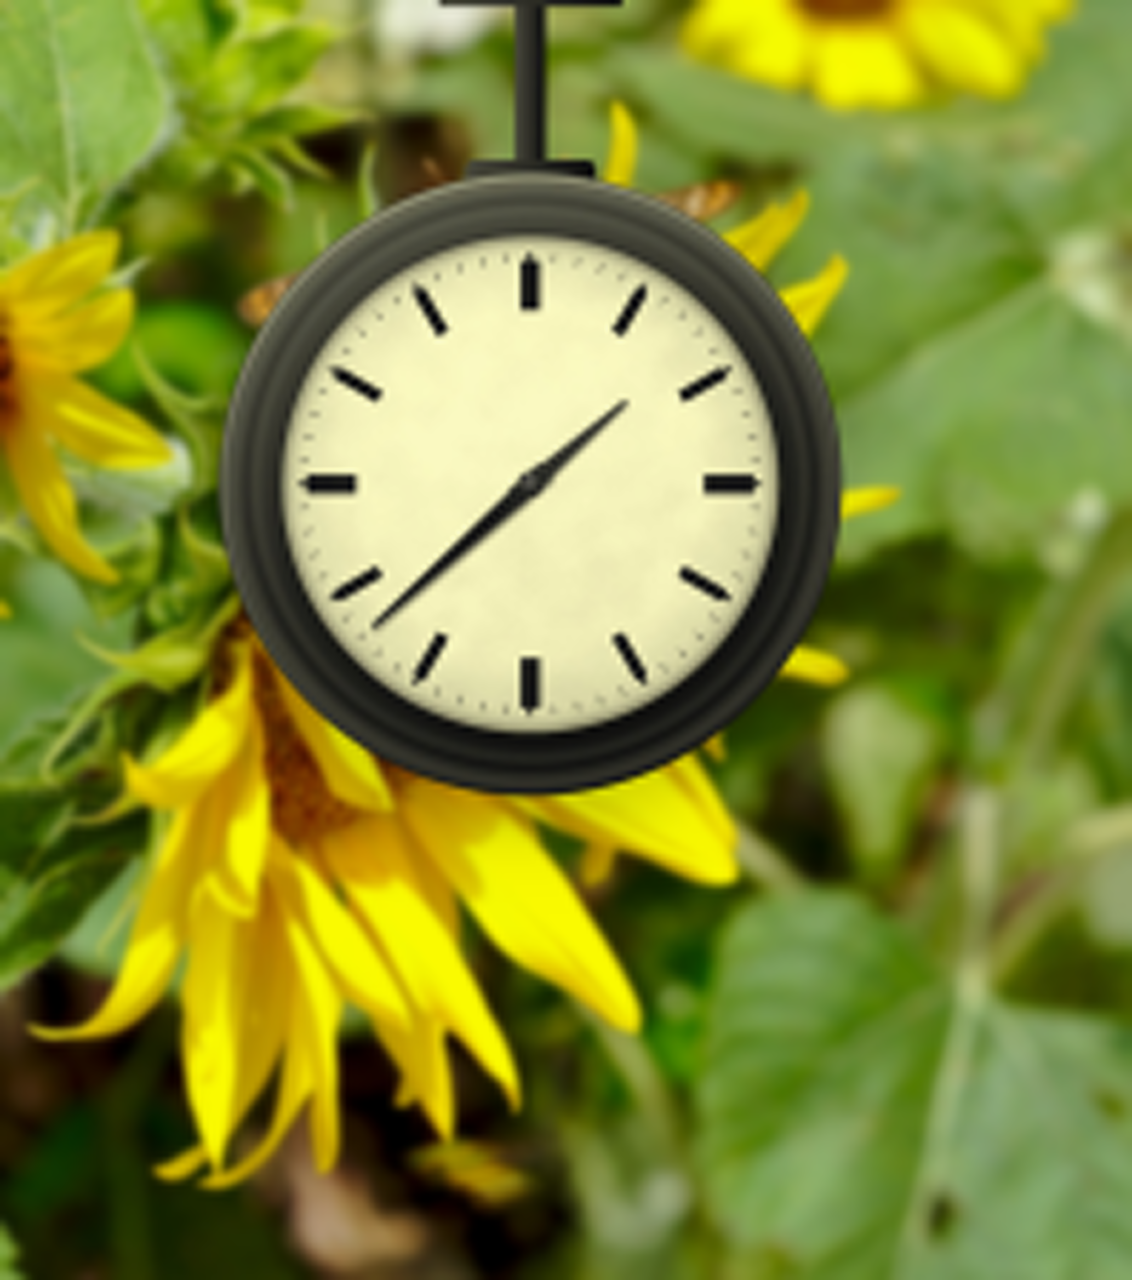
1:38
